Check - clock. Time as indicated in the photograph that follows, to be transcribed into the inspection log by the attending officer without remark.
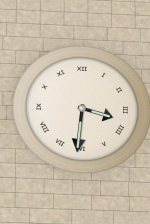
3:31
